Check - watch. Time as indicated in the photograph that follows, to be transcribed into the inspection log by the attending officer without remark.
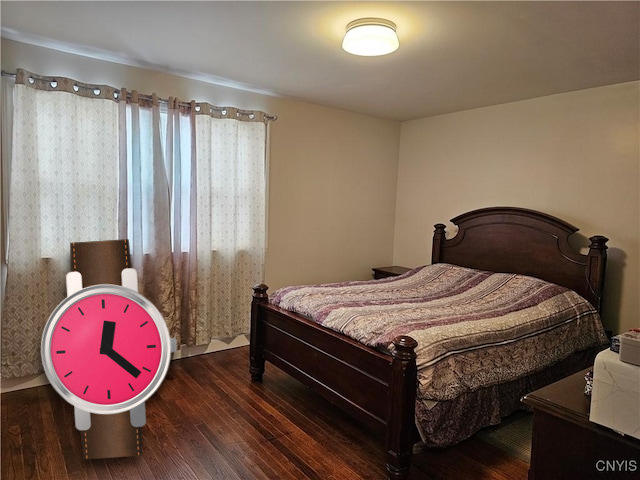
12:22
